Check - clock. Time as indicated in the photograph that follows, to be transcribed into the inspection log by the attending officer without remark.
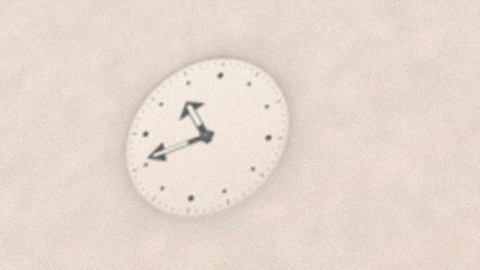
10:41
